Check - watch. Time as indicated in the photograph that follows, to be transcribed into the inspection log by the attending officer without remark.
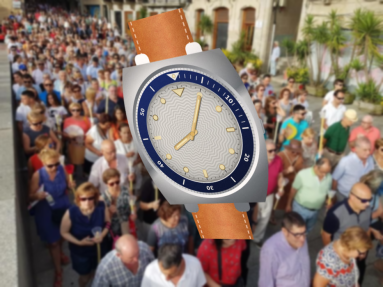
8:05
